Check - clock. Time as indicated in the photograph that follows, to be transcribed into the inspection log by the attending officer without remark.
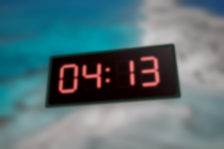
4:13
